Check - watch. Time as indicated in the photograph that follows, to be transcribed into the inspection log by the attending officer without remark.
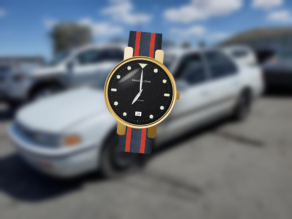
7:00
